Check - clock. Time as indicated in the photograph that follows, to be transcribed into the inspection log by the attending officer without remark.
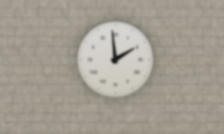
1:59
